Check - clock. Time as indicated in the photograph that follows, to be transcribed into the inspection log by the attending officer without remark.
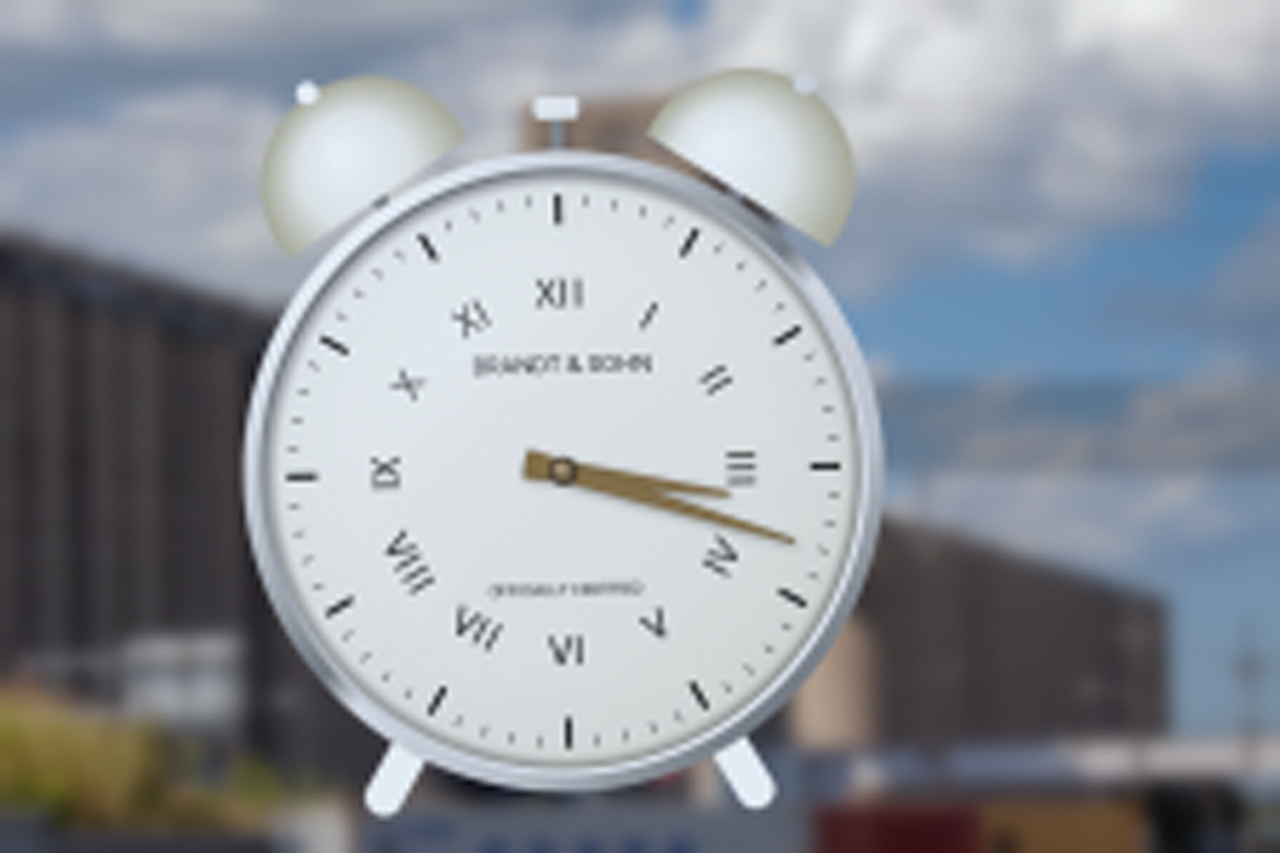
3:18
